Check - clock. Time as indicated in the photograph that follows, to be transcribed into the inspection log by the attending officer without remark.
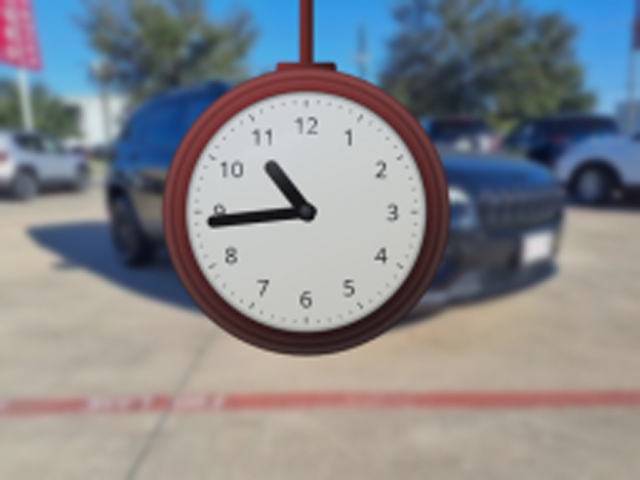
10:44
